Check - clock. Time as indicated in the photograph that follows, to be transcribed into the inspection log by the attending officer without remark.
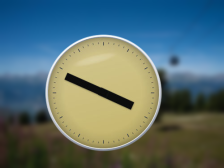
3:49
